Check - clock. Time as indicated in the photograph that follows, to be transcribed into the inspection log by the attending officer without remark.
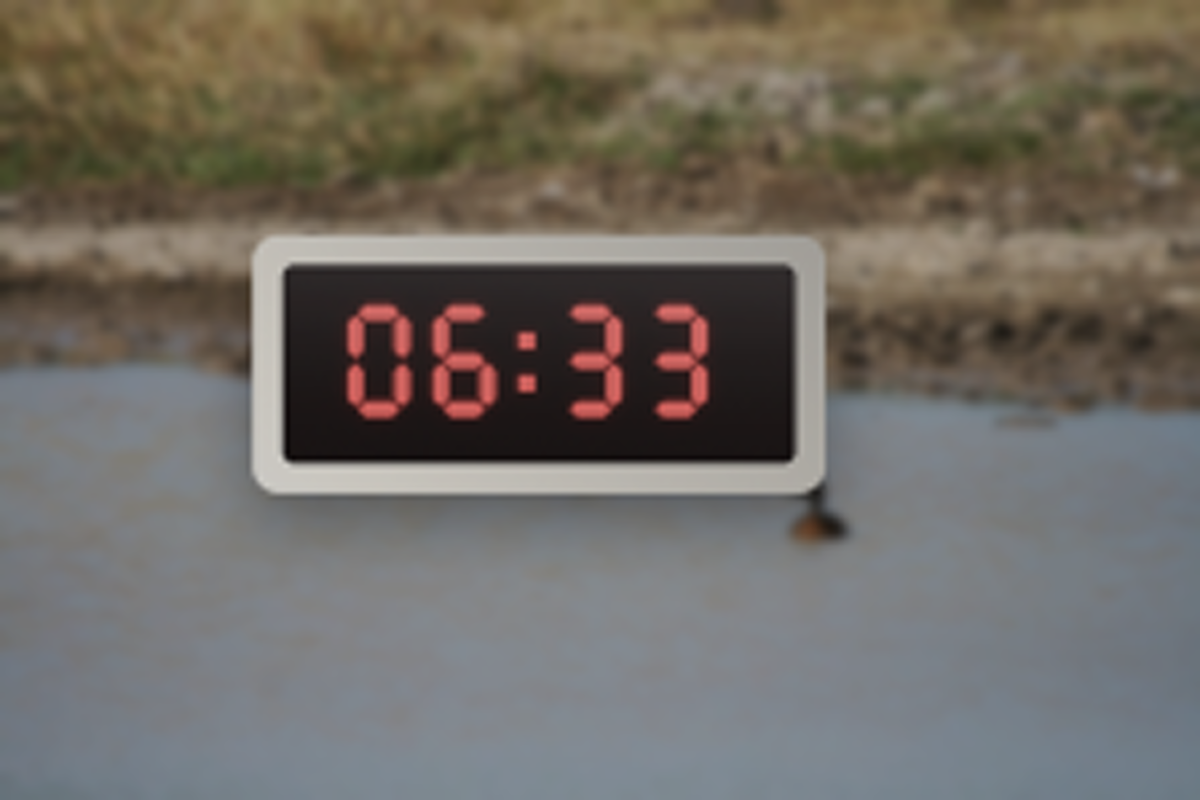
6:33
